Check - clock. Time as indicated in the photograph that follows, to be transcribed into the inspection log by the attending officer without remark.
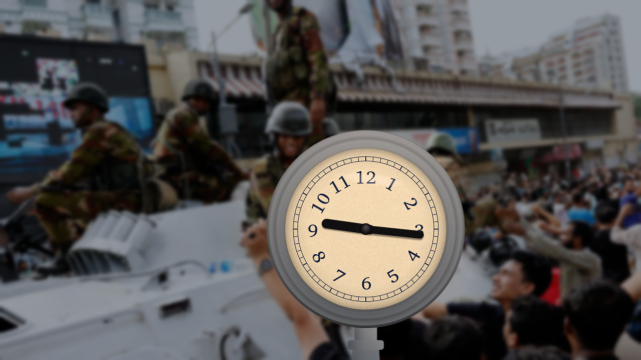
9:16
